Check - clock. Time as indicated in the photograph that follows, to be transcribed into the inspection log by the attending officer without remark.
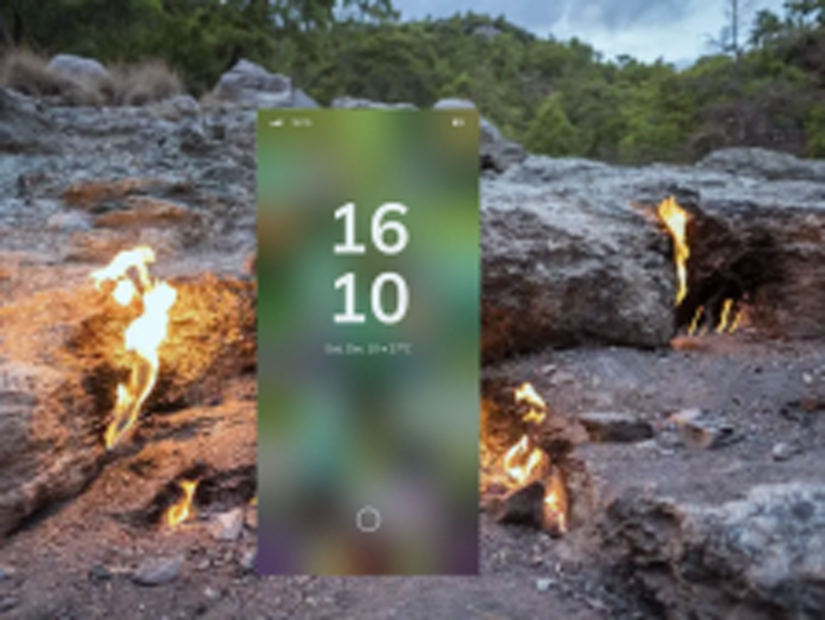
16:10
